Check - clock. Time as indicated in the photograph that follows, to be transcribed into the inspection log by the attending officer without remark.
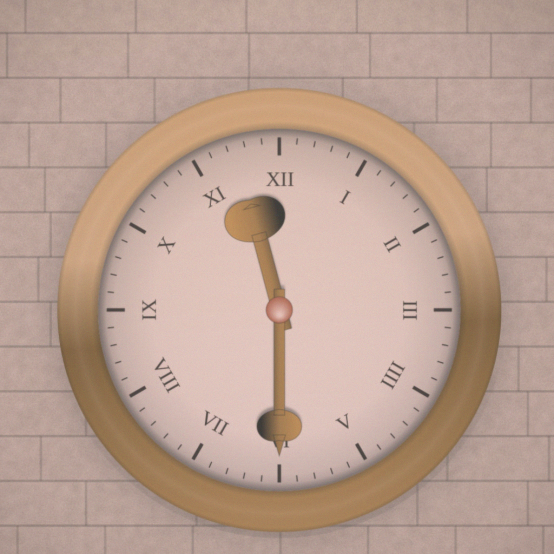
11:30
